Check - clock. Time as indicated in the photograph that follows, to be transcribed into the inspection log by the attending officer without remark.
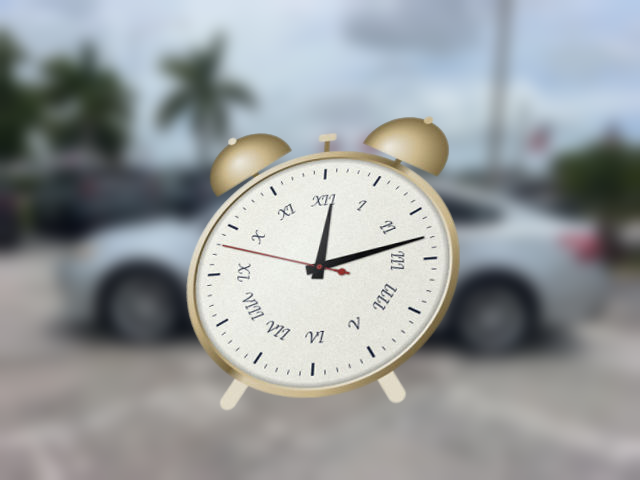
12:12:48
